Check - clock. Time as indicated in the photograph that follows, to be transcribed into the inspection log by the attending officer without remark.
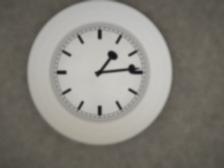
1:14
